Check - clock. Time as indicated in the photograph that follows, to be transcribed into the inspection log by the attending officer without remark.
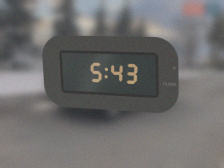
5:43
